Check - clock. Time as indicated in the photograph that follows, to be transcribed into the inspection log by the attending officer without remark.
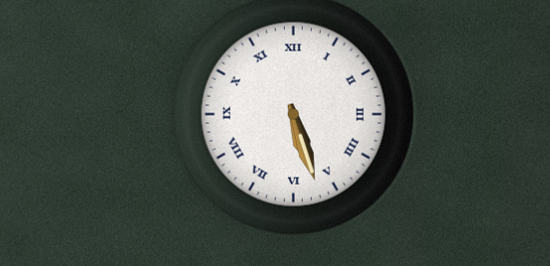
5:27
